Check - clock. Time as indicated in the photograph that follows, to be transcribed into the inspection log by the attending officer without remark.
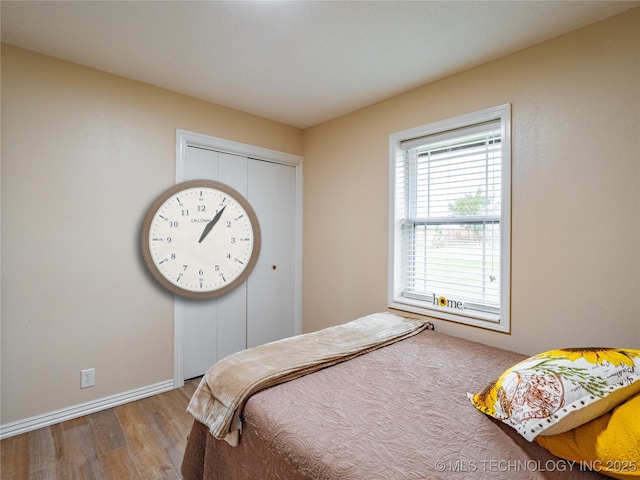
1:06
